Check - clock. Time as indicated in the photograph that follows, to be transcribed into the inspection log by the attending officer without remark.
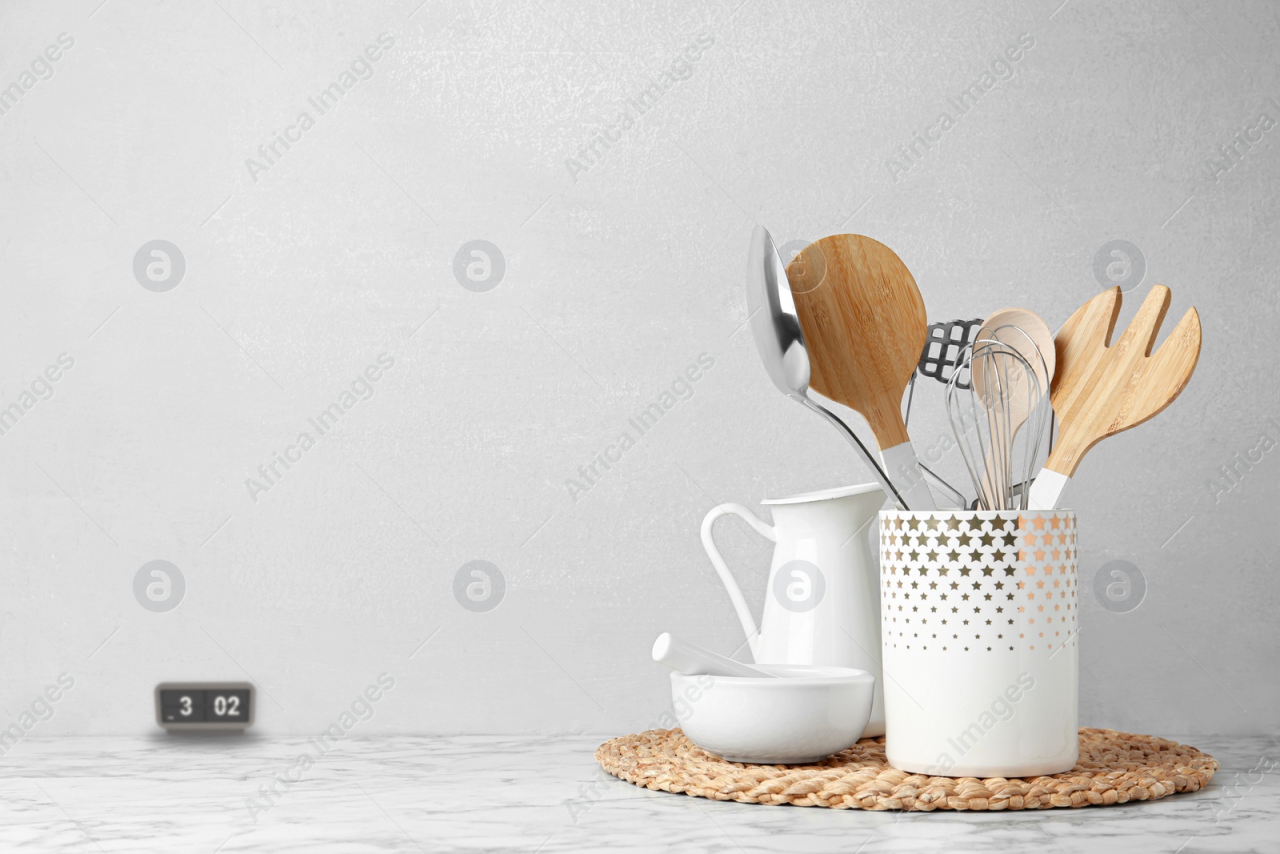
3:02
